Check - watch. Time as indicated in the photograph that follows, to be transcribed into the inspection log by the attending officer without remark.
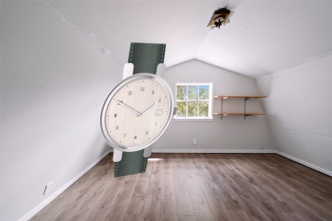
1:50
